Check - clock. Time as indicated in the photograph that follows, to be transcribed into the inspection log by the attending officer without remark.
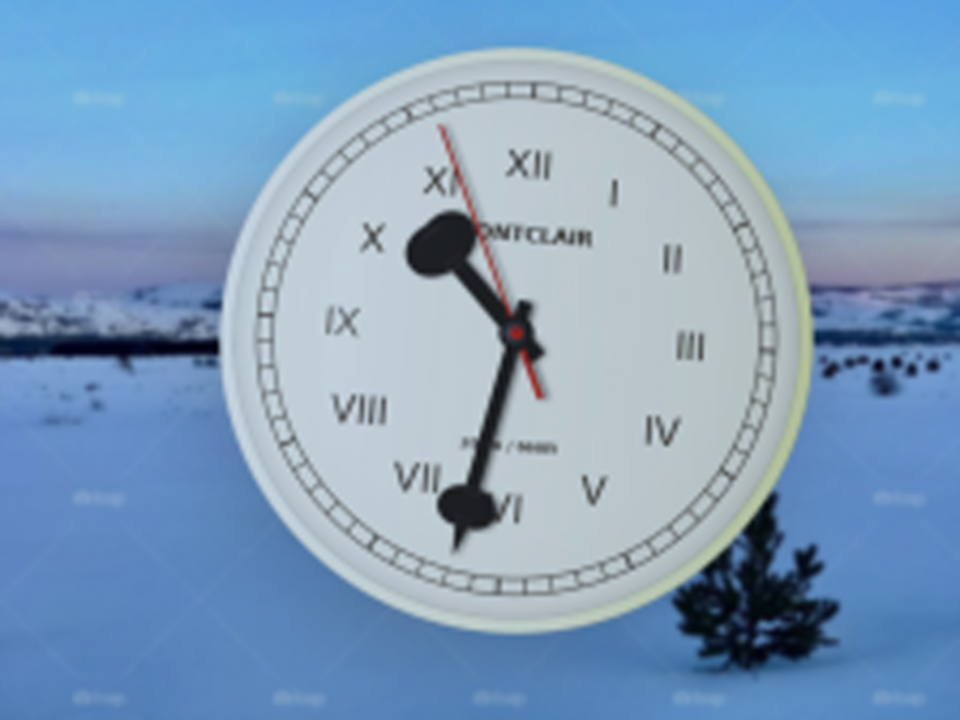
10:31:56
